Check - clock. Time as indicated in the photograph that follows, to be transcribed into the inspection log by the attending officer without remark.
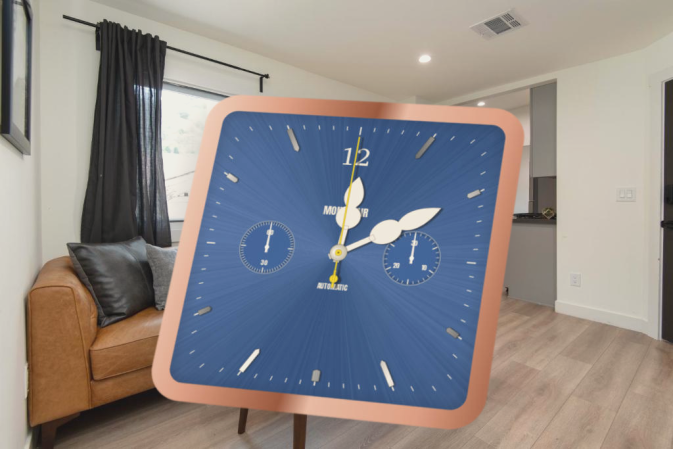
12:10
